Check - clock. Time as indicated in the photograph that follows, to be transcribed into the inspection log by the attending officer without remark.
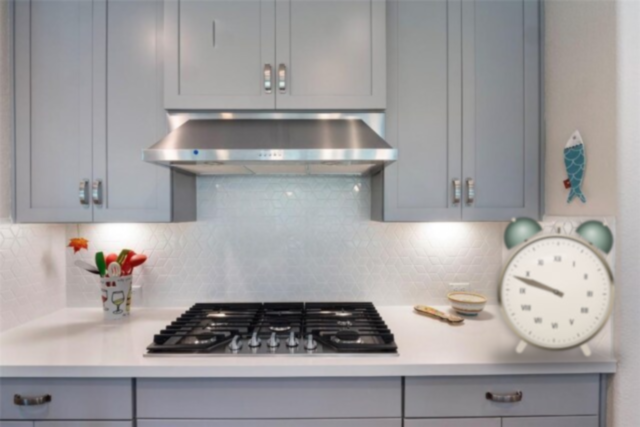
9:48
